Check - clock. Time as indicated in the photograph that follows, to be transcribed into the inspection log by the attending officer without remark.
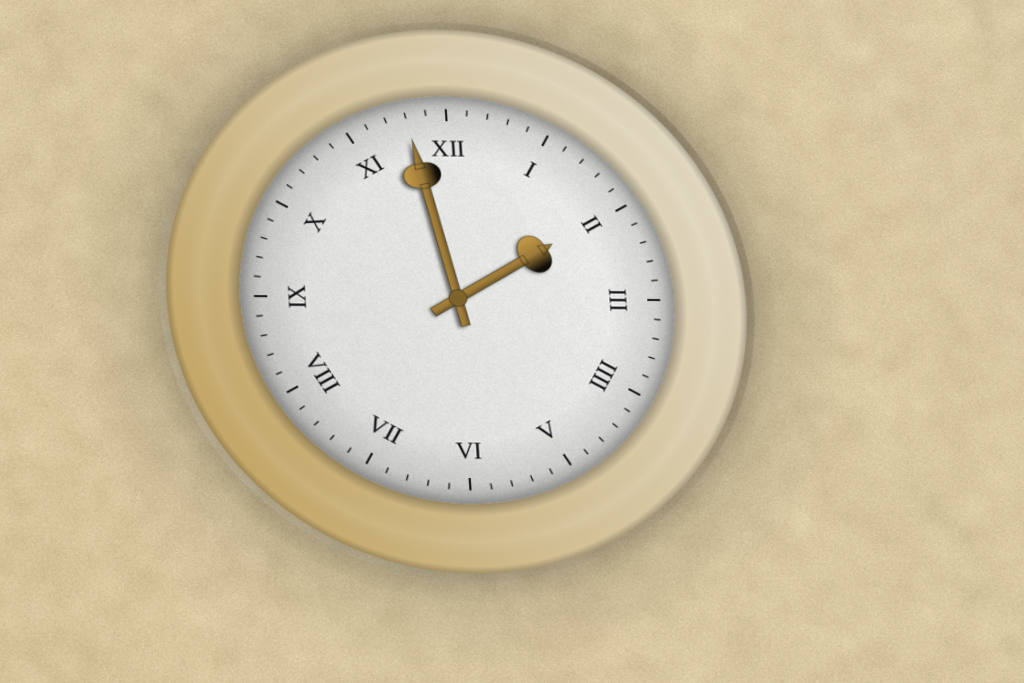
1:58
